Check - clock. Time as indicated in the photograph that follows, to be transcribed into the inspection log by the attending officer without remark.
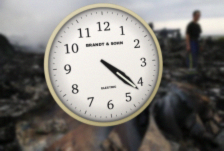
4:22
